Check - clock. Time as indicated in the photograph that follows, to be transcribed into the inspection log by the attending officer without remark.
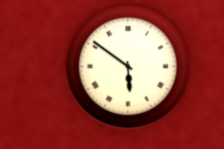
5:51
